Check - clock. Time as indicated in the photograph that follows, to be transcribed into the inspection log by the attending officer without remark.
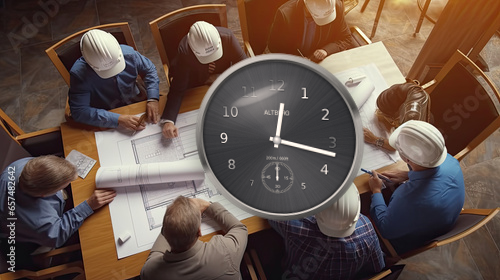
12:17
